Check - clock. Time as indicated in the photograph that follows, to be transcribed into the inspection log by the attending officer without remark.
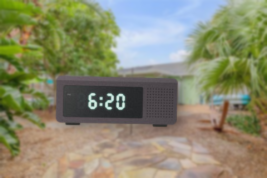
6:20
